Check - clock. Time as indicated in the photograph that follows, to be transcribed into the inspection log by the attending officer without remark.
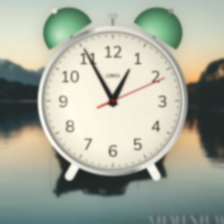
12:55:11
